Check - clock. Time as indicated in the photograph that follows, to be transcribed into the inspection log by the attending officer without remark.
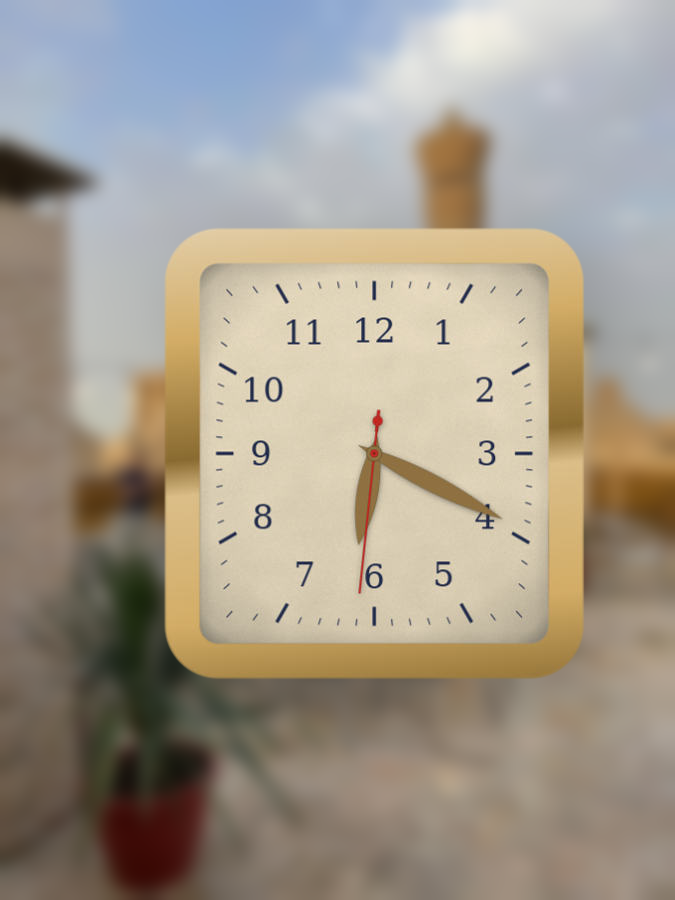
6:19:31
